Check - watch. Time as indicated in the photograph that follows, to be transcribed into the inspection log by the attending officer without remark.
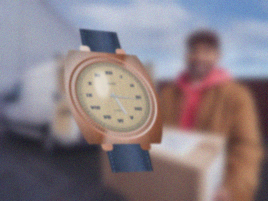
5:16
